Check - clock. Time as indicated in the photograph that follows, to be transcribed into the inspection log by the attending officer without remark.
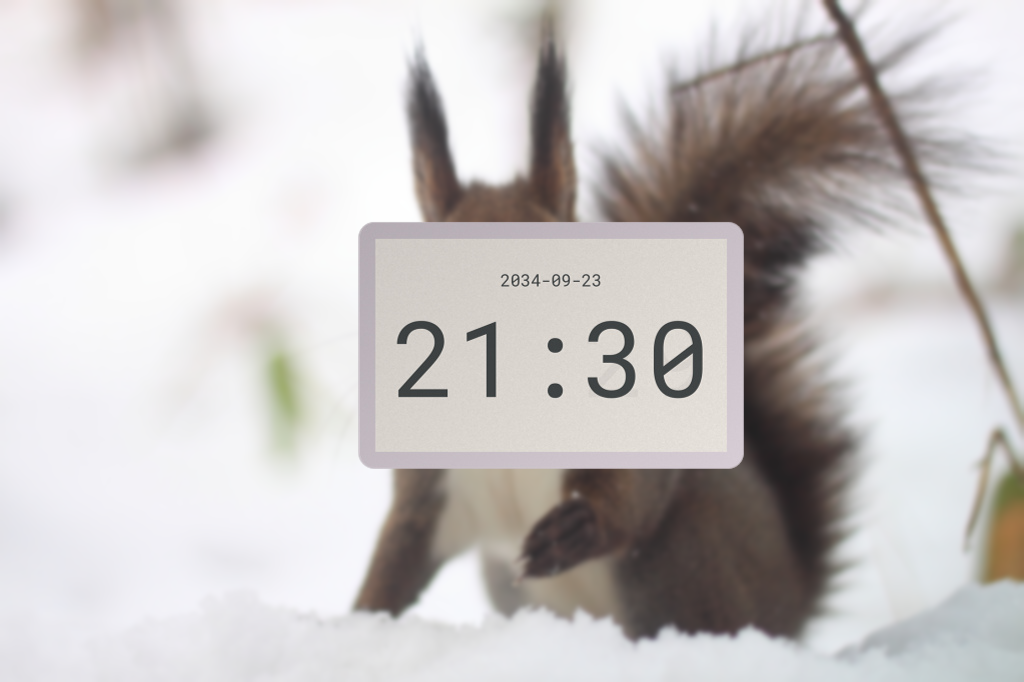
21:30
